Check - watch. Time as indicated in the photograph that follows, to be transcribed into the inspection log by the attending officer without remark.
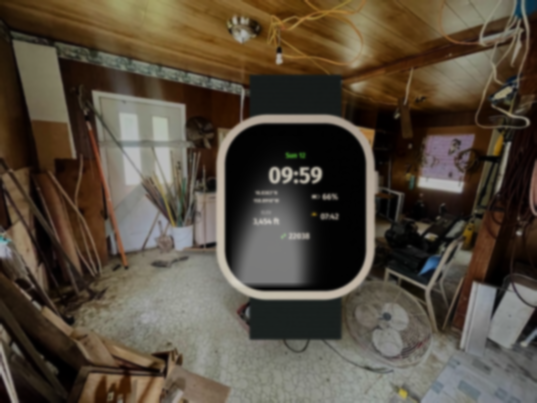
9:59
